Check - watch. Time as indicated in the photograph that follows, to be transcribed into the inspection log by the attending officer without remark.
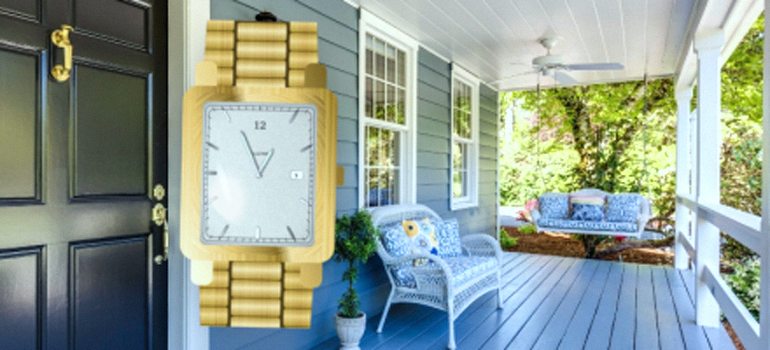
12:56
